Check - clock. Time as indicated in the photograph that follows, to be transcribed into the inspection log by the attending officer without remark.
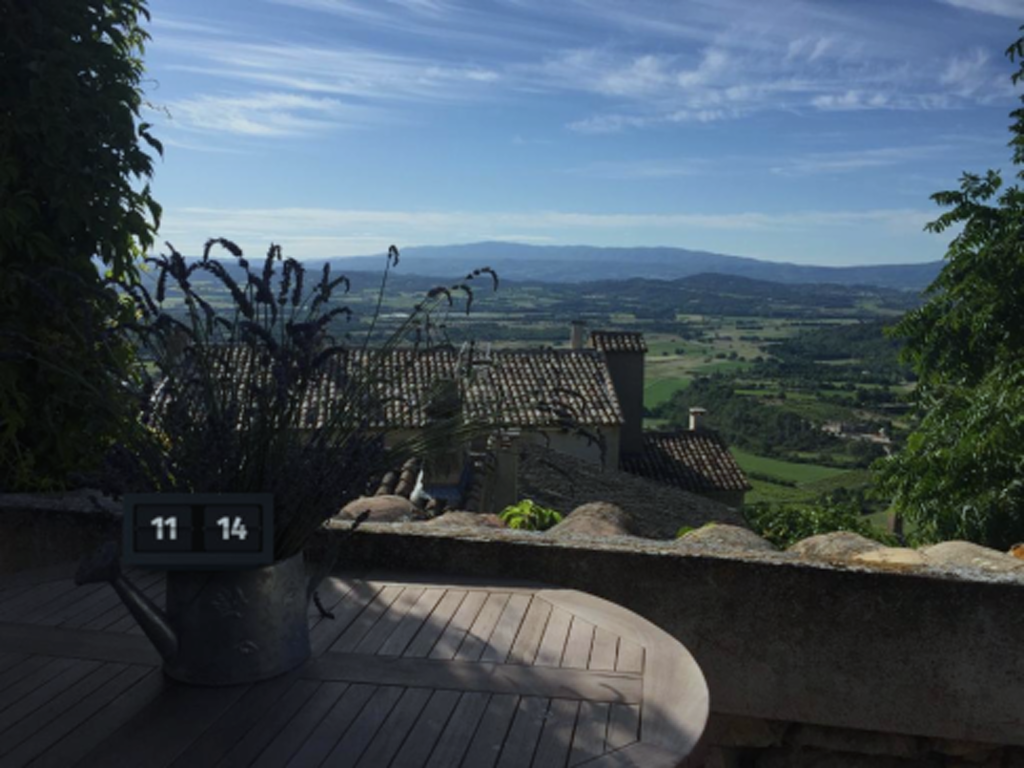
11:14
